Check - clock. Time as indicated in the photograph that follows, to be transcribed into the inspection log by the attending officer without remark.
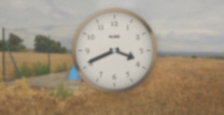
3:41
